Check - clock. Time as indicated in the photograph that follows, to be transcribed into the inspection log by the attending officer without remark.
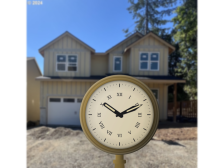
10:11
